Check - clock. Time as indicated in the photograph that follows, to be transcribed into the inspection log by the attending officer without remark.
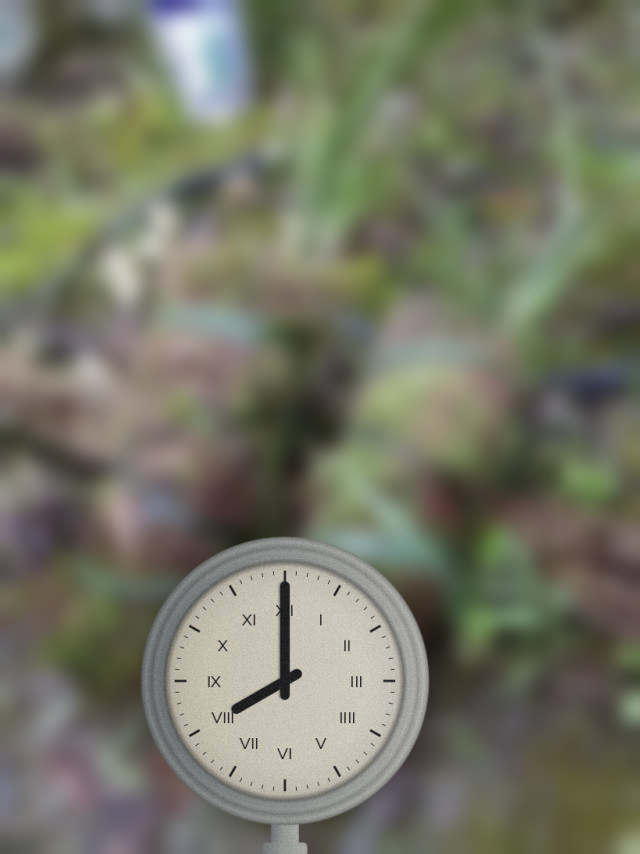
8:00
